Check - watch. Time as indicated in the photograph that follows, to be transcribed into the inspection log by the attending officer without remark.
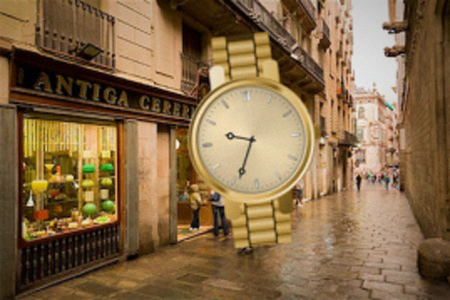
9:34
